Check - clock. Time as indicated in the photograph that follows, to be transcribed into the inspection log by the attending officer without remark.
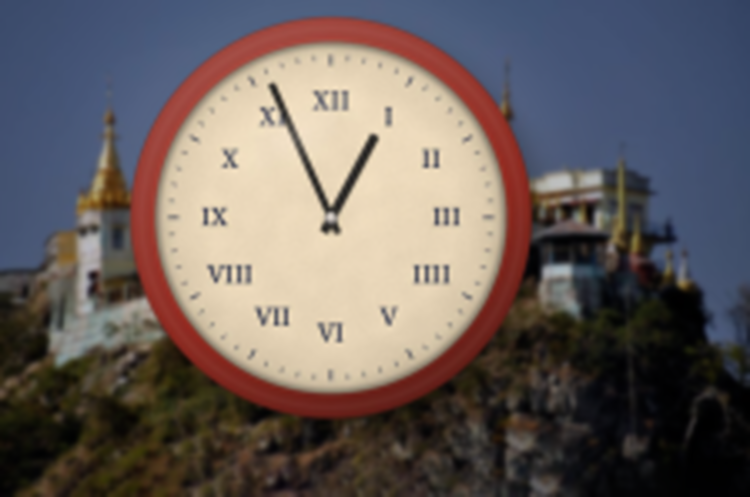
12:56
